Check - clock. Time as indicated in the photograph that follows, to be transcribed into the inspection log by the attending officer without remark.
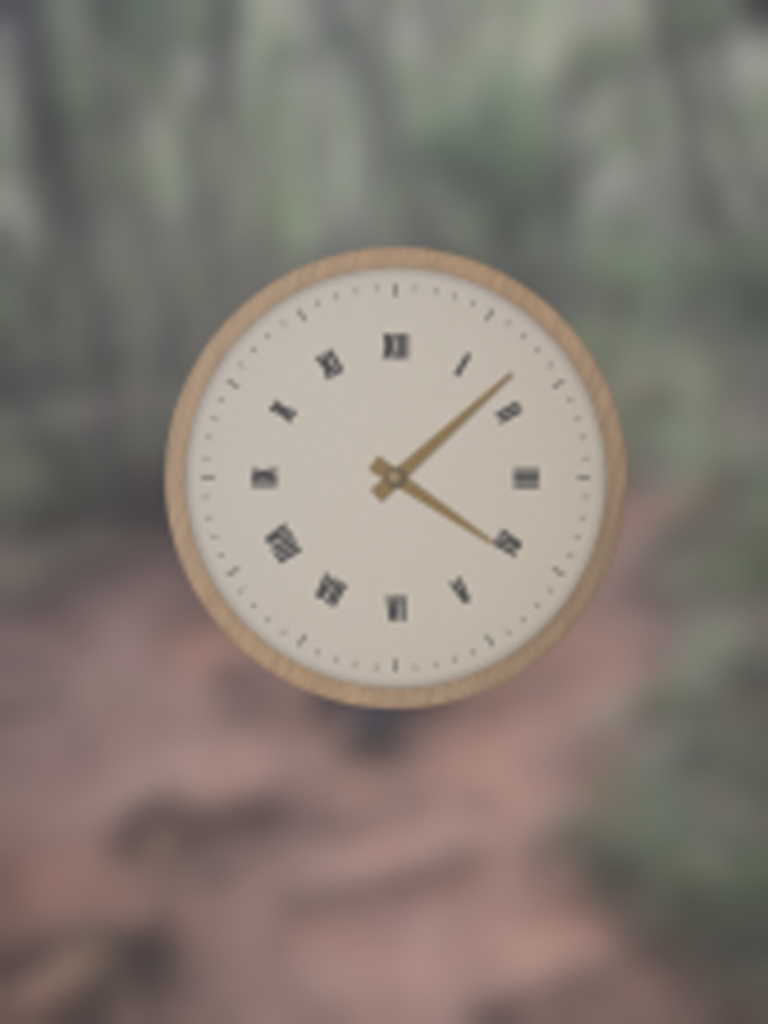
4:08
